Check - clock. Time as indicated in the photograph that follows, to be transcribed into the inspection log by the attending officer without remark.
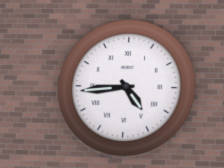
4:44
